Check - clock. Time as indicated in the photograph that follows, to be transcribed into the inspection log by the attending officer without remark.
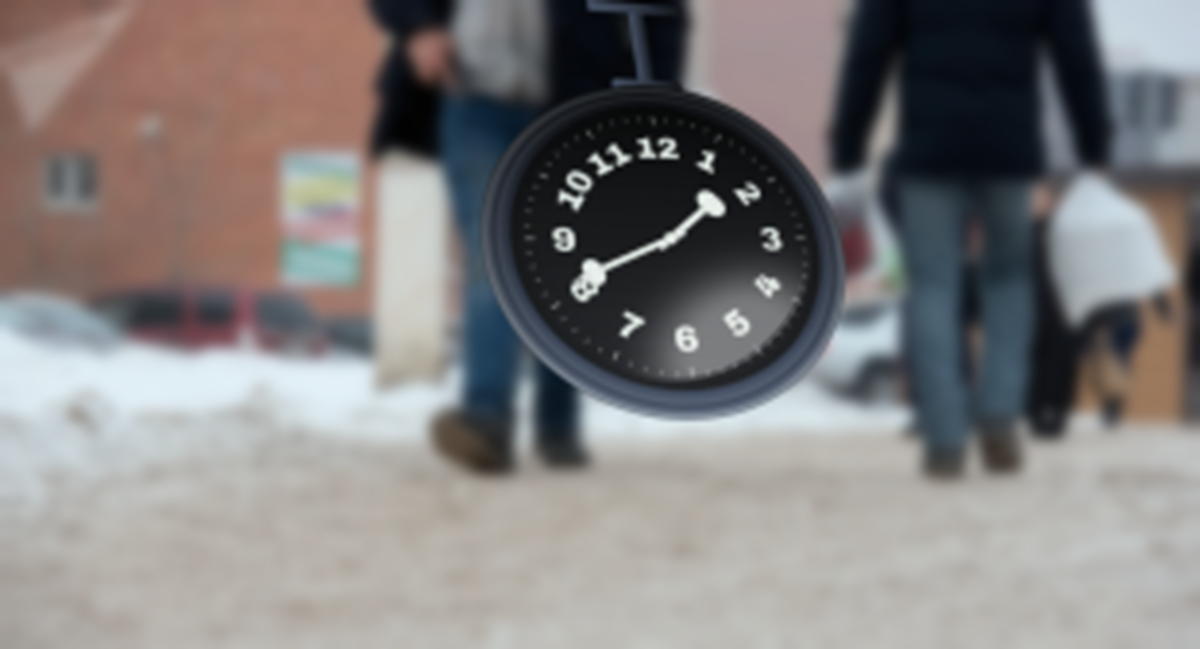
1:41
